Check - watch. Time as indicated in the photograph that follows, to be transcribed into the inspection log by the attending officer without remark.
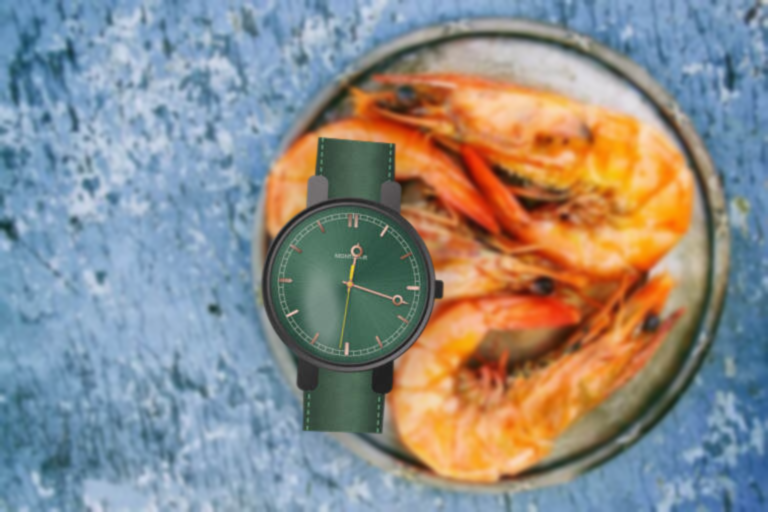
12:17:31
